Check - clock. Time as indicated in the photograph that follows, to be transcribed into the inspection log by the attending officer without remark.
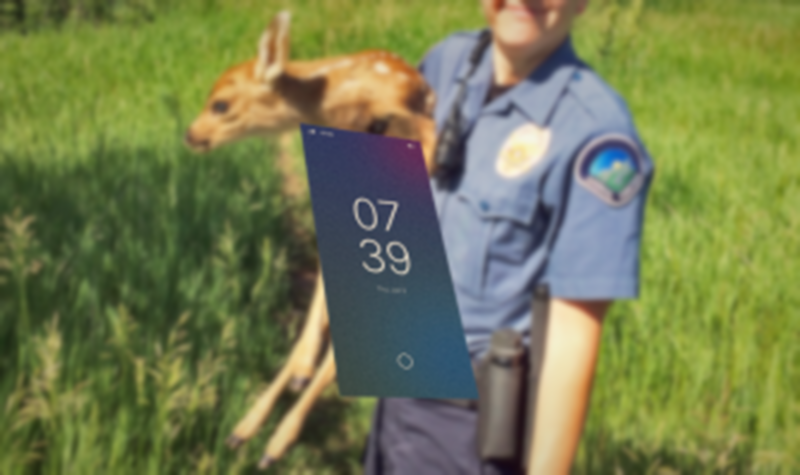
7:39
